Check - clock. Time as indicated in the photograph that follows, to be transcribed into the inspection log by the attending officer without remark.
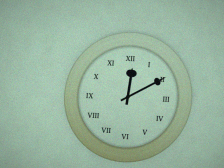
12:10
